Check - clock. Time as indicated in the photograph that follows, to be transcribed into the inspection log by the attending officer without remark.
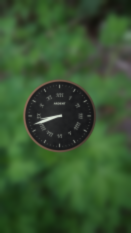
8:42
